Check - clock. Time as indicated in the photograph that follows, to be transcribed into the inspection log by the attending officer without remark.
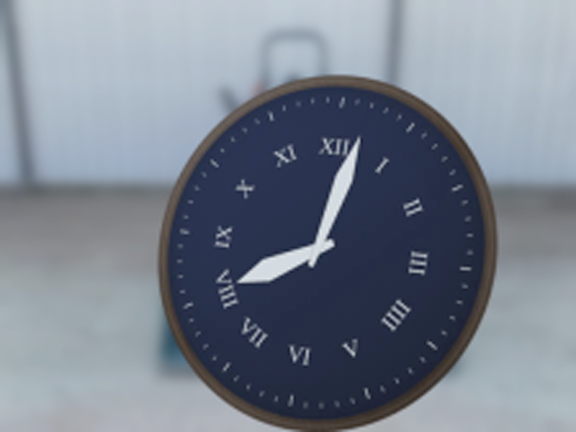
8:02
